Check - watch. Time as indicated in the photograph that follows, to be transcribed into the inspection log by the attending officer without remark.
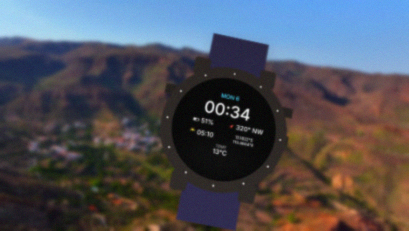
0:34
